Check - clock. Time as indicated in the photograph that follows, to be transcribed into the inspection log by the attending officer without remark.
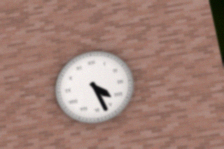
4:27
